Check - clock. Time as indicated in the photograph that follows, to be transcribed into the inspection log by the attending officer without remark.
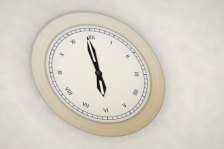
5:59
